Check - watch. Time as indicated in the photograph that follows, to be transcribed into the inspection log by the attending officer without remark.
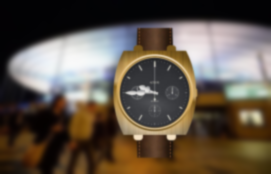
9:45
